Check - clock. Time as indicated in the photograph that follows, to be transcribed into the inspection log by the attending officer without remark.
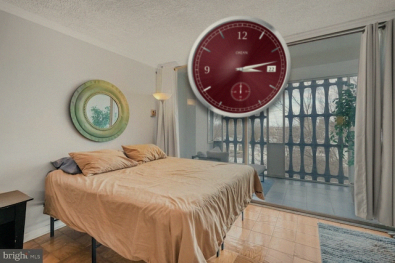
3:13
